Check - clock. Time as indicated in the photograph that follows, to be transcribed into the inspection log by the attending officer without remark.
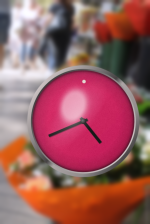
4:41
